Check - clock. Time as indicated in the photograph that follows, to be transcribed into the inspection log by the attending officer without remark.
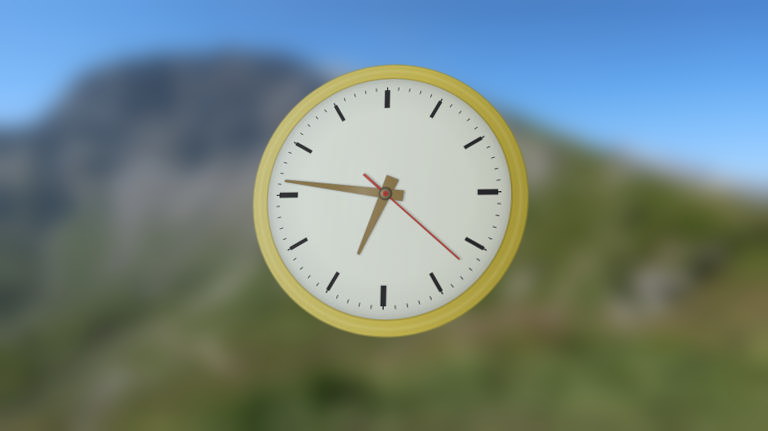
6:46:22
